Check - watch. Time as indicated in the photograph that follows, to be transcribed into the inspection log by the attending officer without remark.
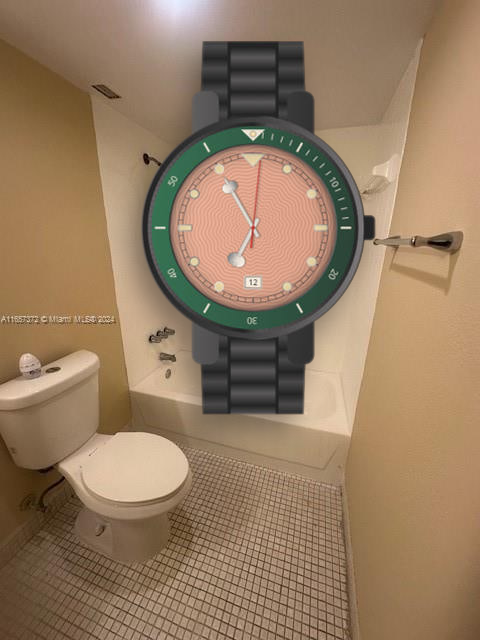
6:55:01
